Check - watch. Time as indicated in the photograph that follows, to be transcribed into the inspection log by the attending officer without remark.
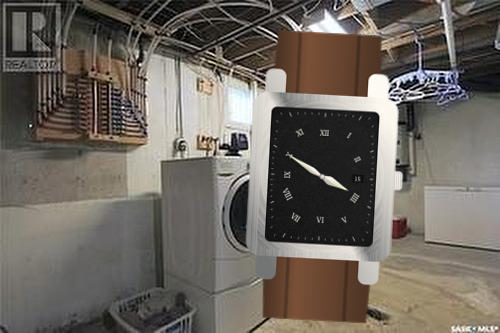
3:50
